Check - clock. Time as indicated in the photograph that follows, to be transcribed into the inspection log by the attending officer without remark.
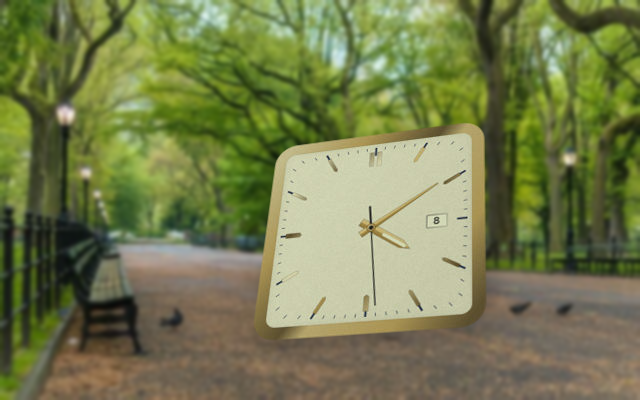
4:09:29
